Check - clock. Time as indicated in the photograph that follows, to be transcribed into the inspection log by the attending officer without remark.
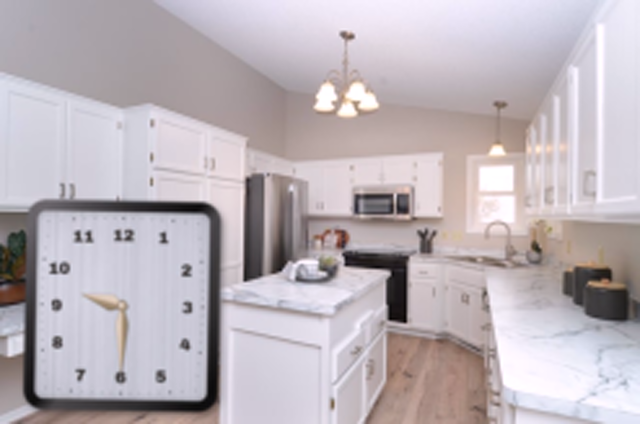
9:30
